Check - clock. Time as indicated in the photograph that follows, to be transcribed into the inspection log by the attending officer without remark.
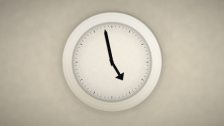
4:58
